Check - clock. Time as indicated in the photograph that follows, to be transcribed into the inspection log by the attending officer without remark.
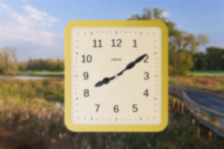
8:09
